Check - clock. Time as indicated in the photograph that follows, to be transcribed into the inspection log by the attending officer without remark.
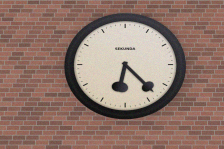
6:23
